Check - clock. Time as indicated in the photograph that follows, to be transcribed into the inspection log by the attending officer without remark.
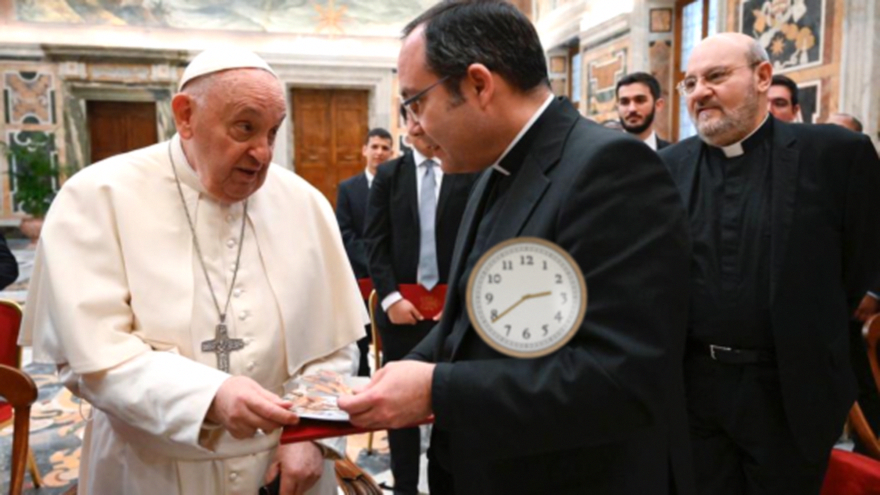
2:39
